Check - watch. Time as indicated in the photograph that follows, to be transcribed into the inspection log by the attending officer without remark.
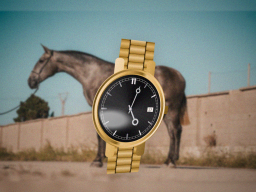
5:03
